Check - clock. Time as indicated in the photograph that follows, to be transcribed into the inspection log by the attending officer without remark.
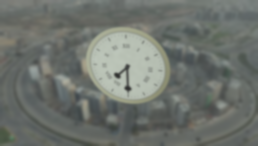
7:30
